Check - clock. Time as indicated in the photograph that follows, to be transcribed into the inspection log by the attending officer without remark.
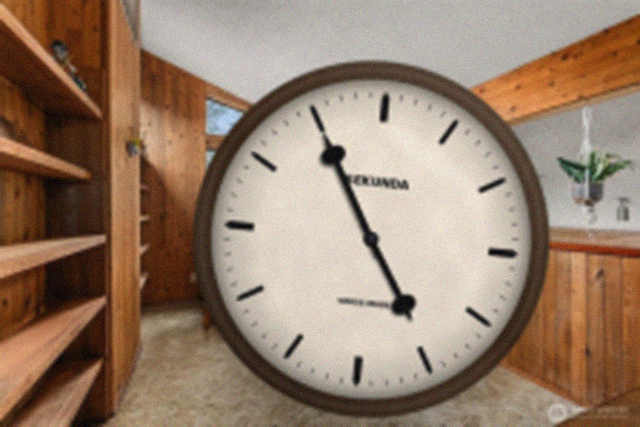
4:55
